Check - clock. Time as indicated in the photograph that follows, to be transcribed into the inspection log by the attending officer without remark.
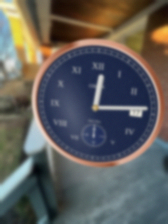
12:14
